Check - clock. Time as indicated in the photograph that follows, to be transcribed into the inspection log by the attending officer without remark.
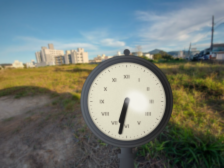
6:32
